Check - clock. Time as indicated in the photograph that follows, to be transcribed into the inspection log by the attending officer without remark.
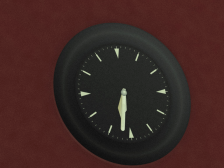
6:32
